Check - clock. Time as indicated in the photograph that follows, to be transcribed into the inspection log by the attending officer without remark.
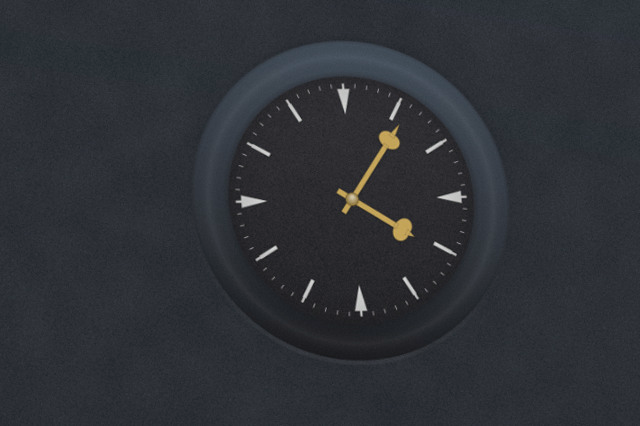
4:06
